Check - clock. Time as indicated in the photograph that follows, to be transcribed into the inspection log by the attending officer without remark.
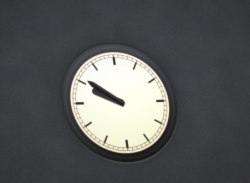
9:51
